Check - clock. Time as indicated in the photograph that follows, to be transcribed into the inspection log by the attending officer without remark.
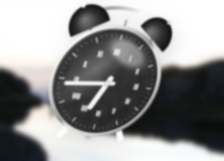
6:44
